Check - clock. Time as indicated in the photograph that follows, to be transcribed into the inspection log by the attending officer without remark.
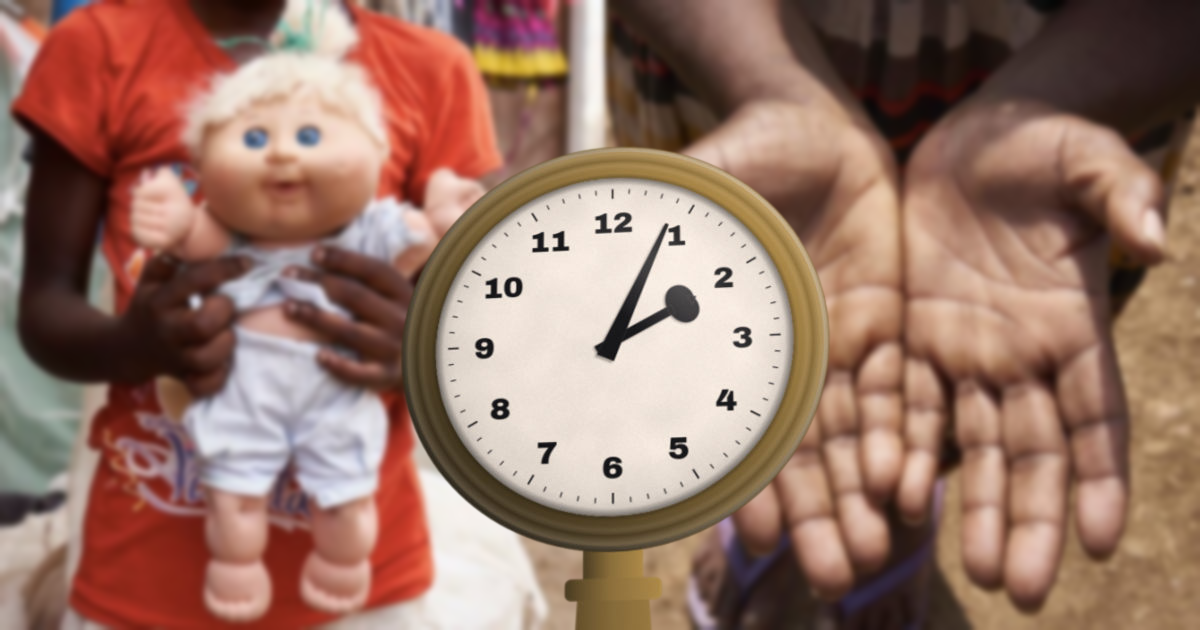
2:04
